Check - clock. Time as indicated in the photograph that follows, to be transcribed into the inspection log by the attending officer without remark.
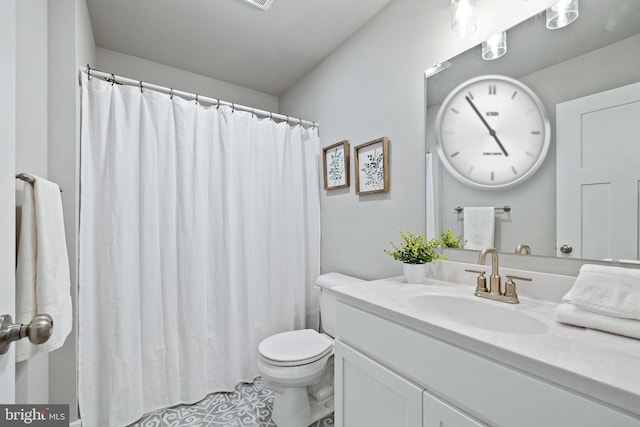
4:54
